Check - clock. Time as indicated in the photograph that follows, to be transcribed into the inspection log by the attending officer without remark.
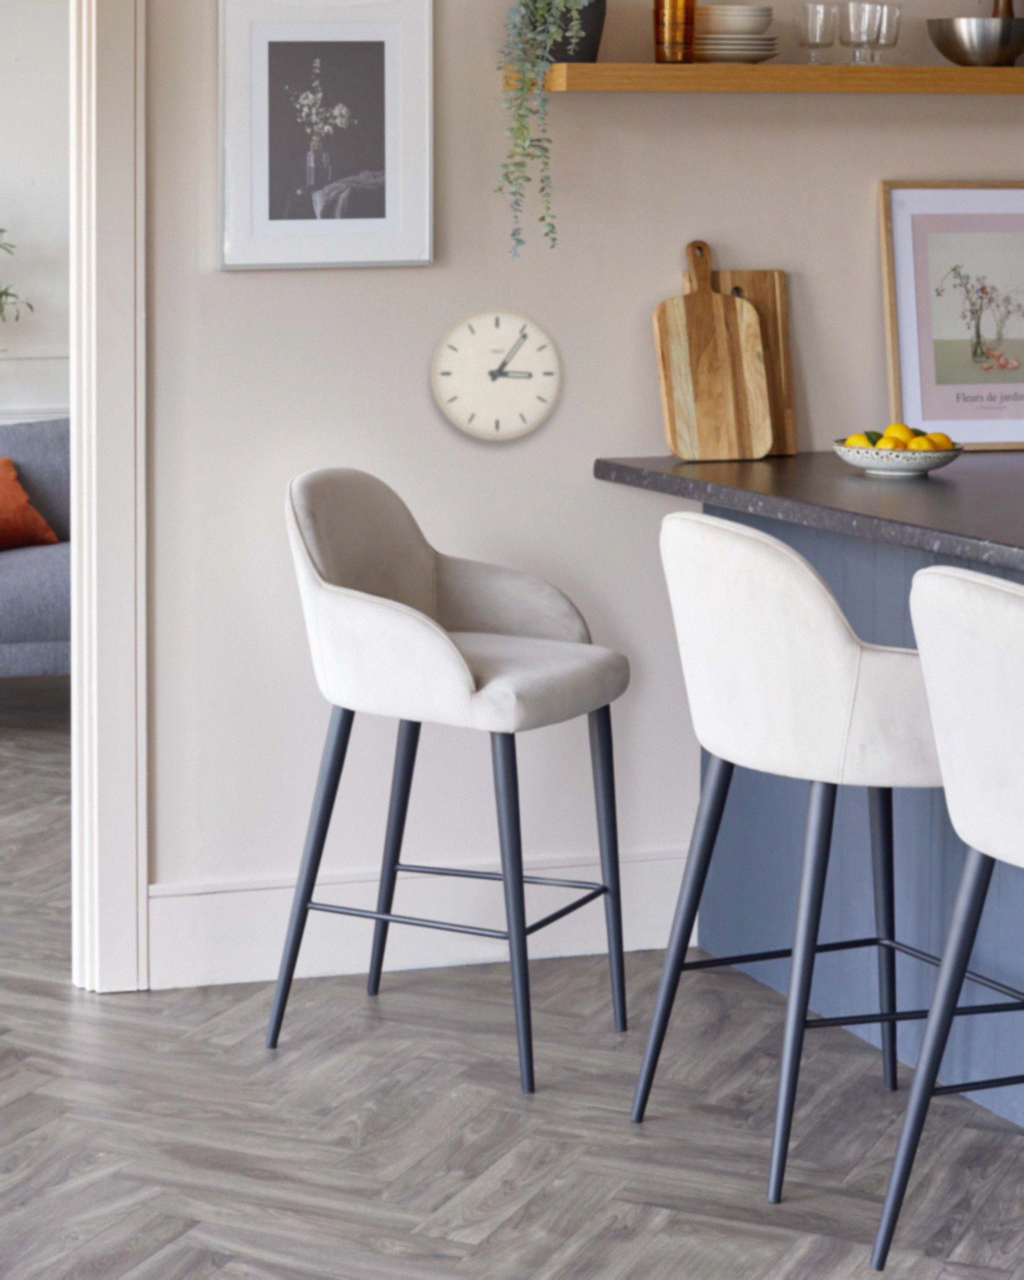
3:06
